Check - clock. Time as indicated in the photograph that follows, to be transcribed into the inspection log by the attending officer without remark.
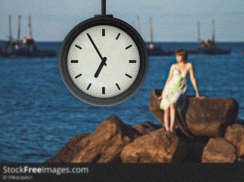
6:55
